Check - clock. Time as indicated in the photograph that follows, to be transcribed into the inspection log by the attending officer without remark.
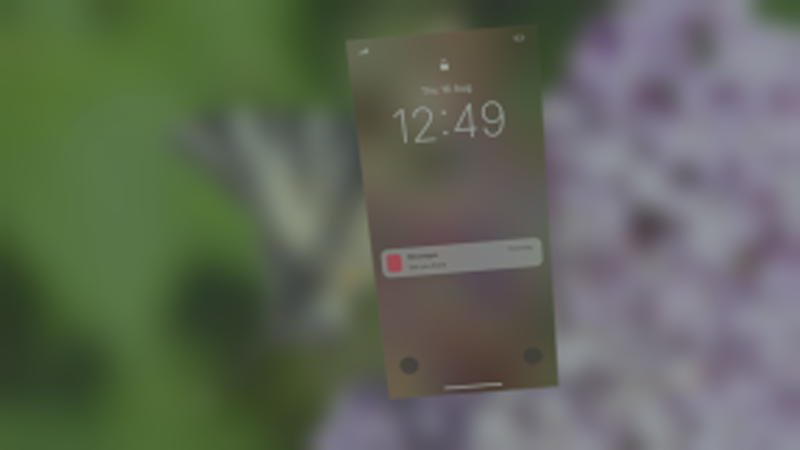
12:49
